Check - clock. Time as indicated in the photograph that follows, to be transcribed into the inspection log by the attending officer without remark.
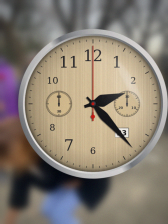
2:23
